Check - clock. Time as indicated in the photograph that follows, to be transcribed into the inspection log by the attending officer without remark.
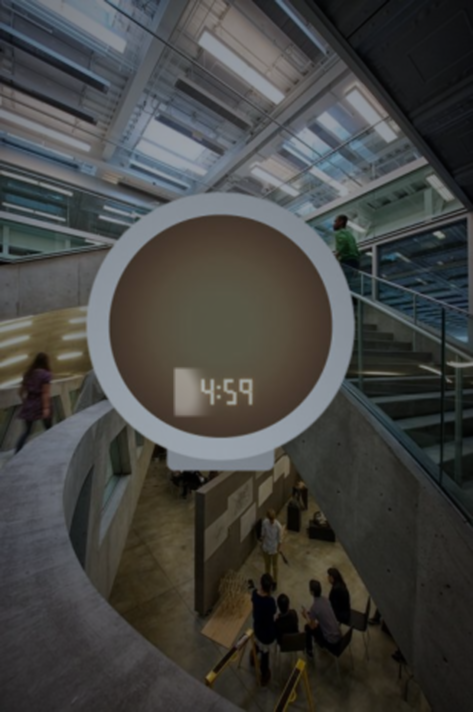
4:59
